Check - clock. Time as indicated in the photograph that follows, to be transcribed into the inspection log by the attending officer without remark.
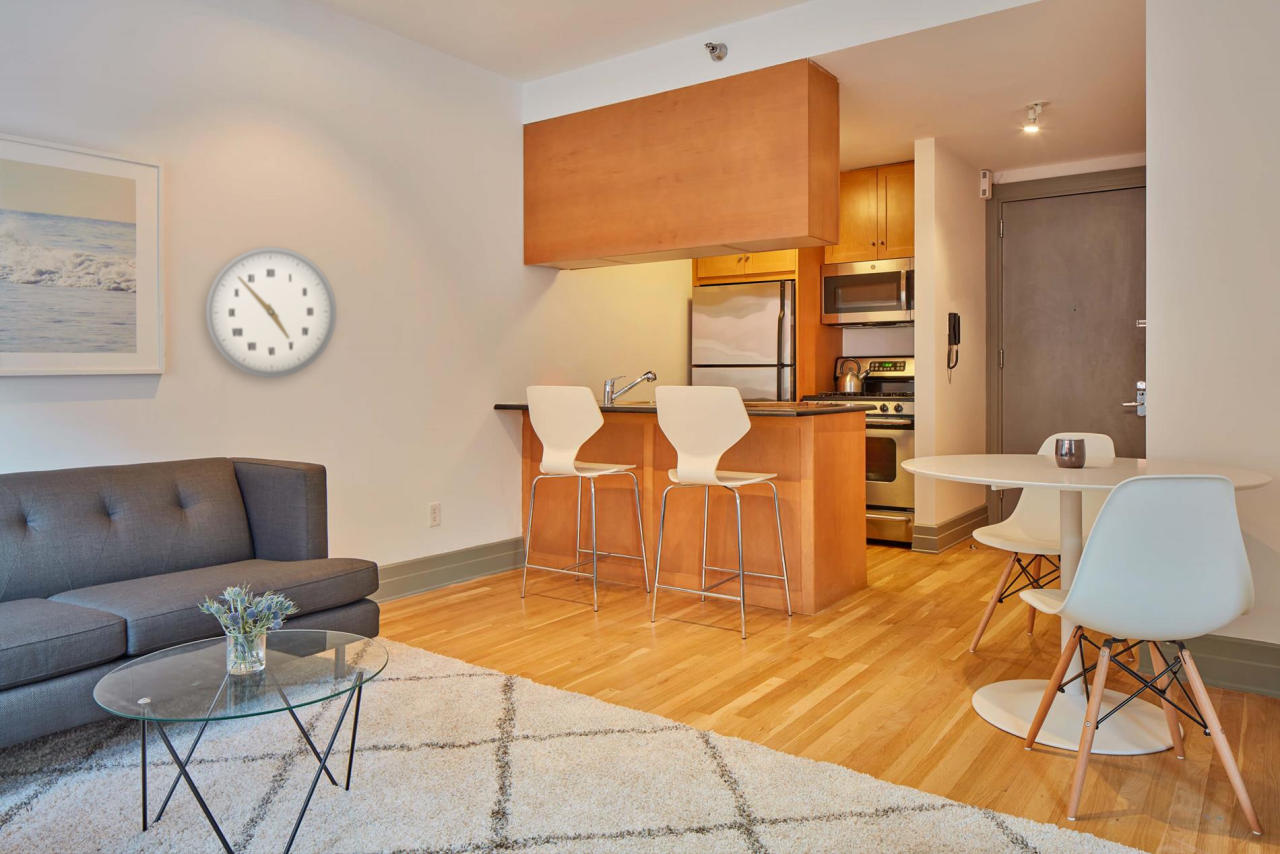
4:53
